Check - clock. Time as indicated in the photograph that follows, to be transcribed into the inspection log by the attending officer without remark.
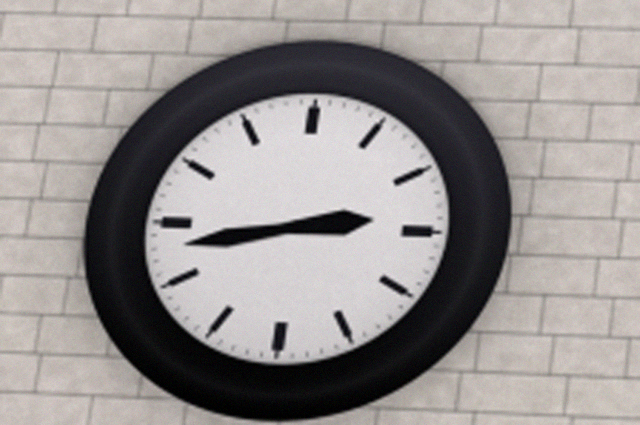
2:43
